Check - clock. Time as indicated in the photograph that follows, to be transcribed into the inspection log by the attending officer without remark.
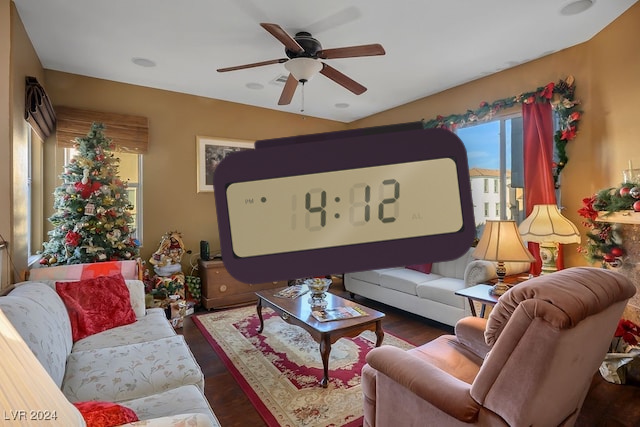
4:12
